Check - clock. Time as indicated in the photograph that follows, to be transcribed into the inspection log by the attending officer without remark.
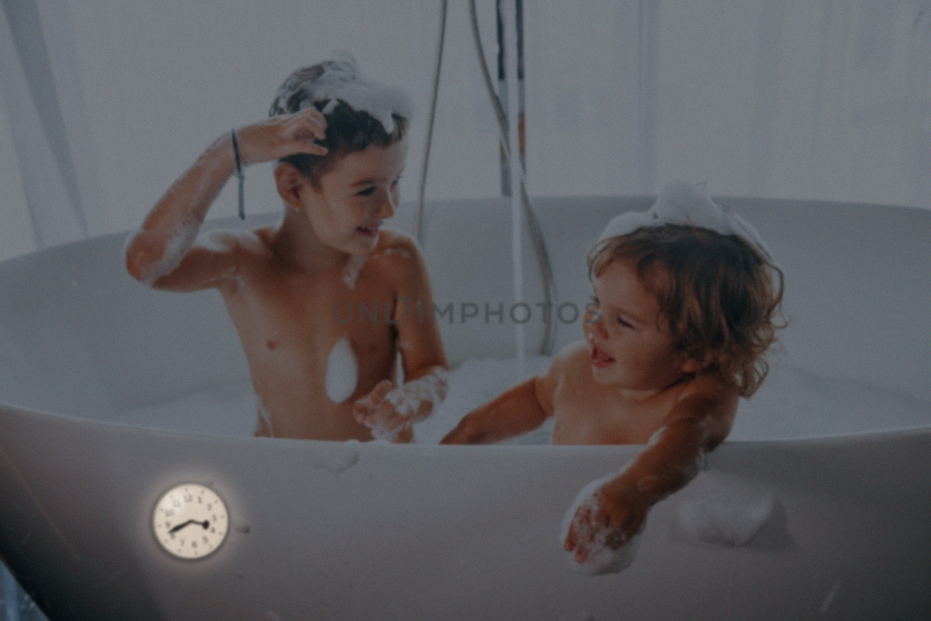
3:42
